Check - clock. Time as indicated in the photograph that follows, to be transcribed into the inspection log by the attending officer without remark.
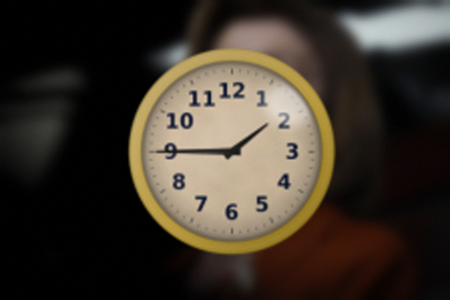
1:45
